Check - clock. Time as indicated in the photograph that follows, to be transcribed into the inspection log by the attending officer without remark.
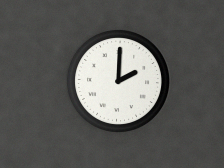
2:00
